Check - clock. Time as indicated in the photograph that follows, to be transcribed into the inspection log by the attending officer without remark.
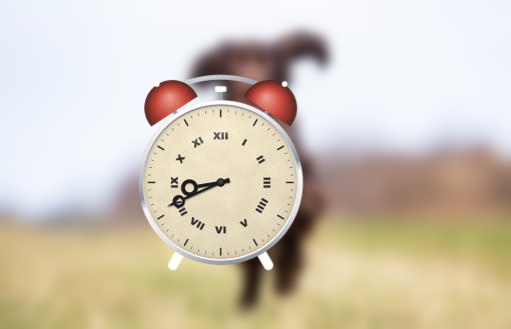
8:41
